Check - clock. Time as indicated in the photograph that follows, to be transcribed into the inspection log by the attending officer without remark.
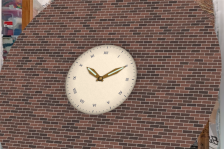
10:10
